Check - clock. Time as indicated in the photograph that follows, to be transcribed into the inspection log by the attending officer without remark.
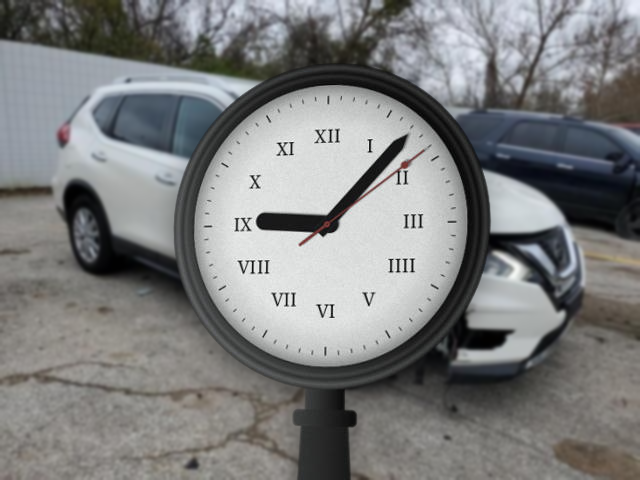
9:07:09
